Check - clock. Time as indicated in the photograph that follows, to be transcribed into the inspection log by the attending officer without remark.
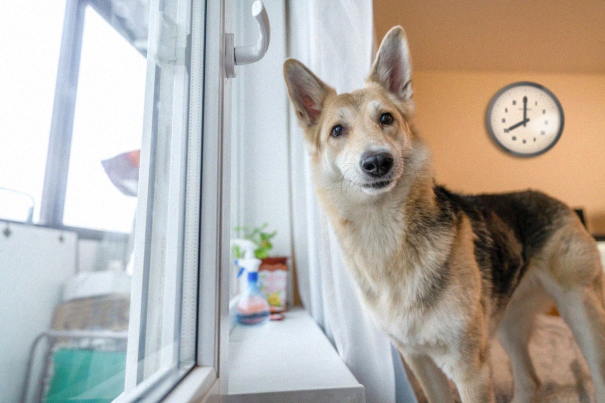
8:00
